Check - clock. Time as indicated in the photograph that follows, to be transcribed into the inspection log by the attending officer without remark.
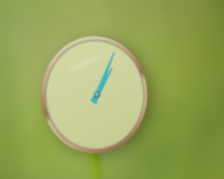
1:04
